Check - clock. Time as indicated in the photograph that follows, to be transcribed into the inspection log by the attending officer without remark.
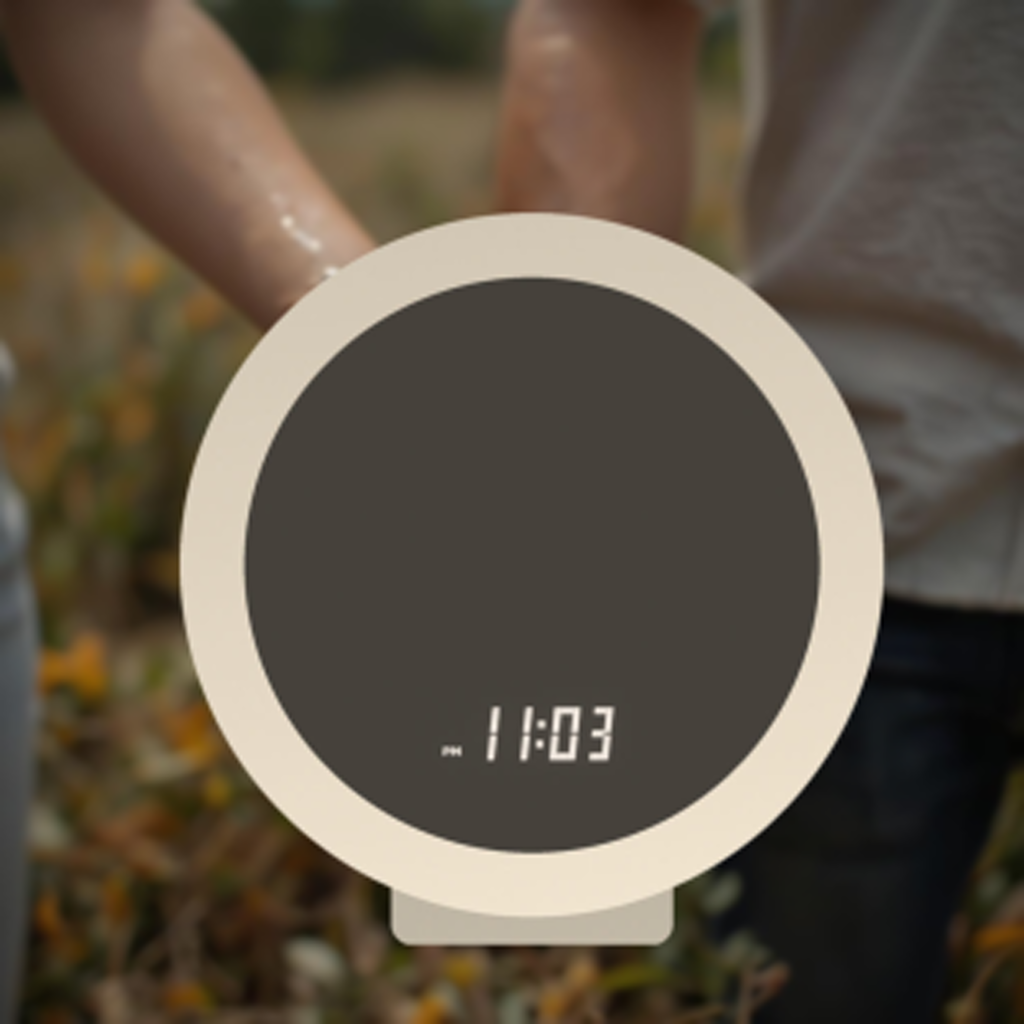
11:03
